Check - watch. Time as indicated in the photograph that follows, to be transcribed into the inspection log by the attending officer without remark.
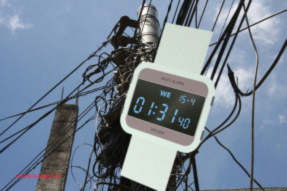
1:31:40
